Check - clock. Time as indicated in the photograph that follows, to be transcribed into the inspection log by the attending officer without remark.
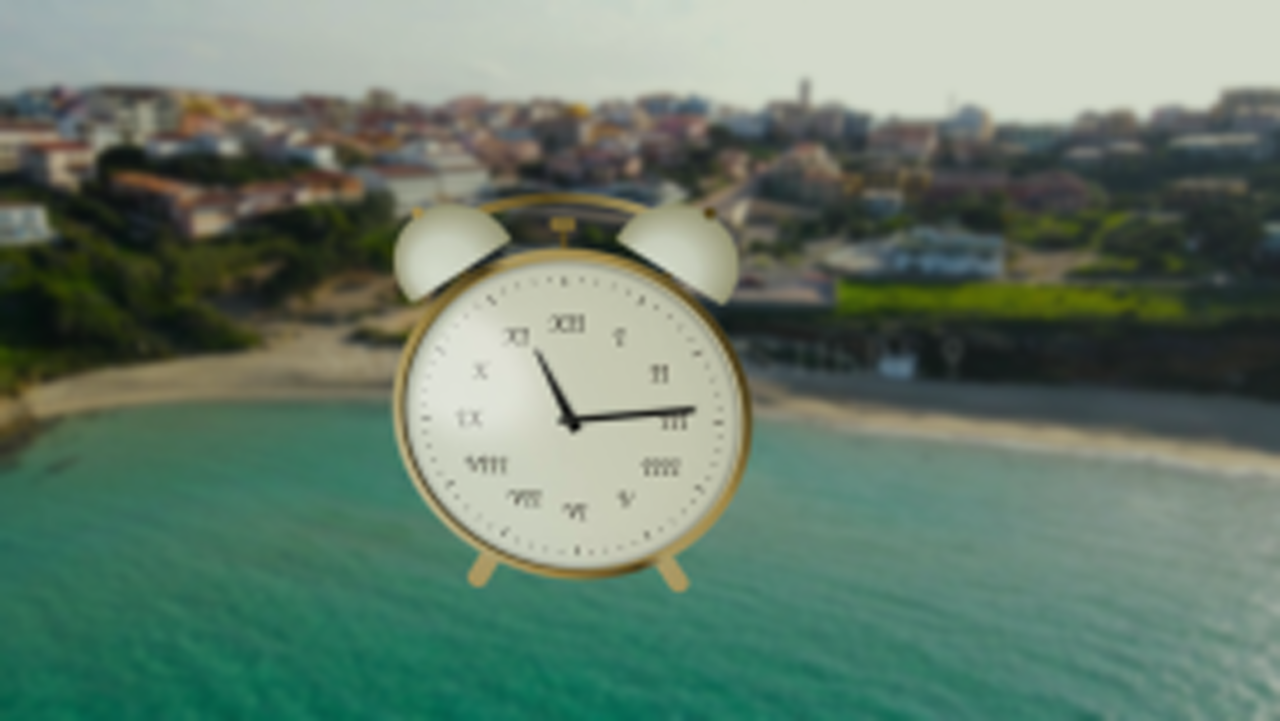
11:14
